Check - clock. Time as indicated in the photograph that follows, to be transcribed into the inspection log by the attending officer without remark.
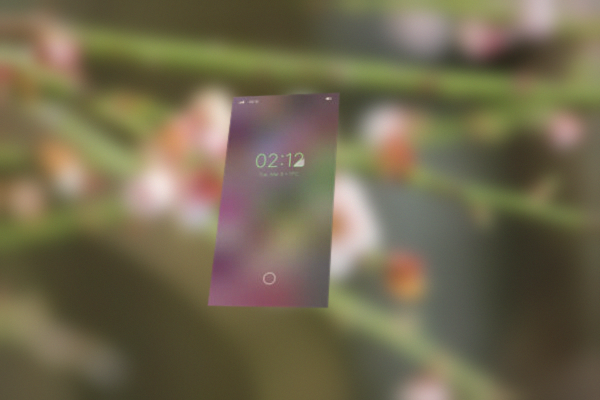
2:12
